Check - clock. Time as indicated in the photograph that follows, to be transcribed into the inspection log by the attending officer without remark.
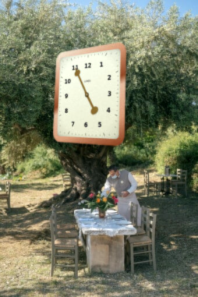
4:55
